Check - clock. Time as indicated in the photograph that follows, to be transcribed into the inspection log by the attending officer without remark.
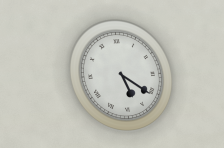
5:21
